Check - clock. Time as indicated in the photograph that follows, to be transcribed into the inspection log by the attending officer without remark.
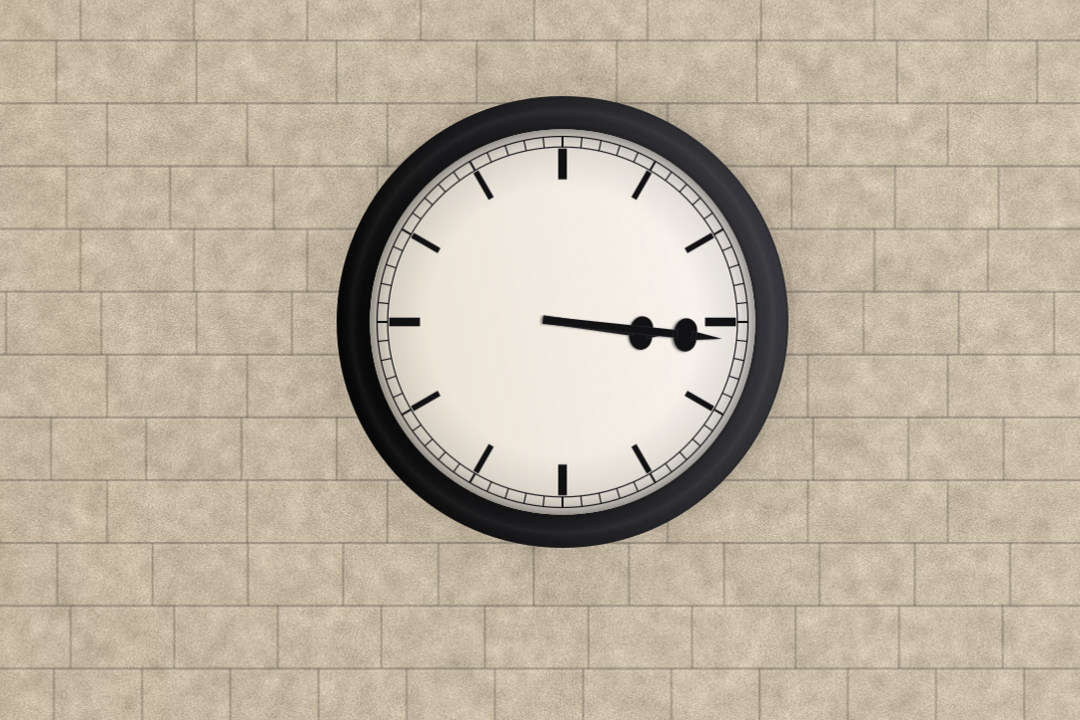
3:16
